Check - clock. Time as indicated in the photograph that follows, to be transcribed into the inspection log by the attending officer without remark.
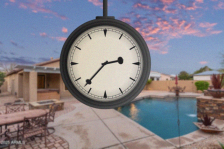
2:37
